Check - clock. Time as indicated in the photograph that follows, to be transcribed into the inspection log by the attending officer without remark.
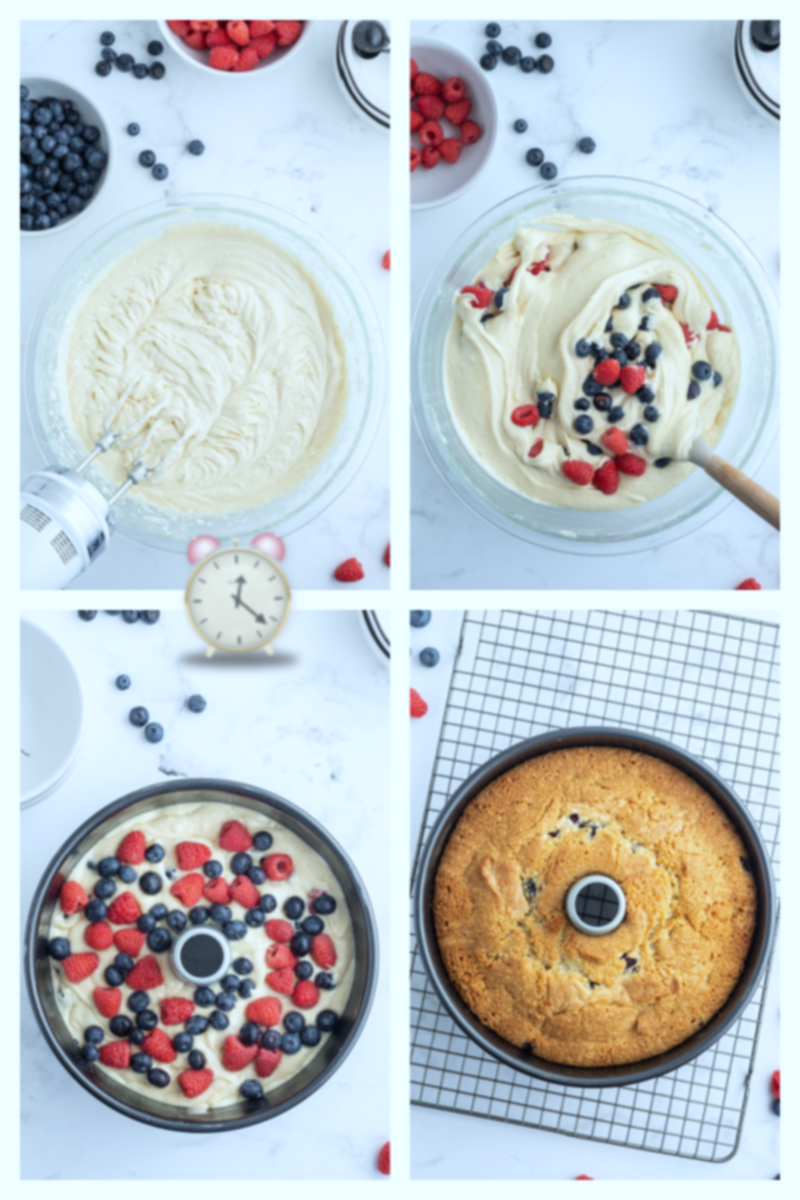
12:22
